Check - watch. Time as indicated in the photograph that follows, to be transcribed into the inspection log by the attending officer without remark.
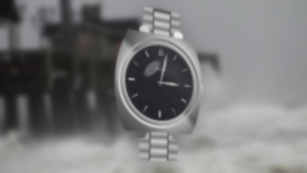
3:02
